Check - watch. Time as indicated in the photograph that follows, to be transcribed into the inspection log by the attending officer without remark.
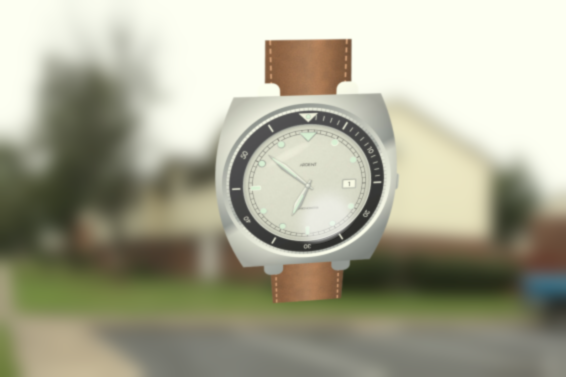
6:52
